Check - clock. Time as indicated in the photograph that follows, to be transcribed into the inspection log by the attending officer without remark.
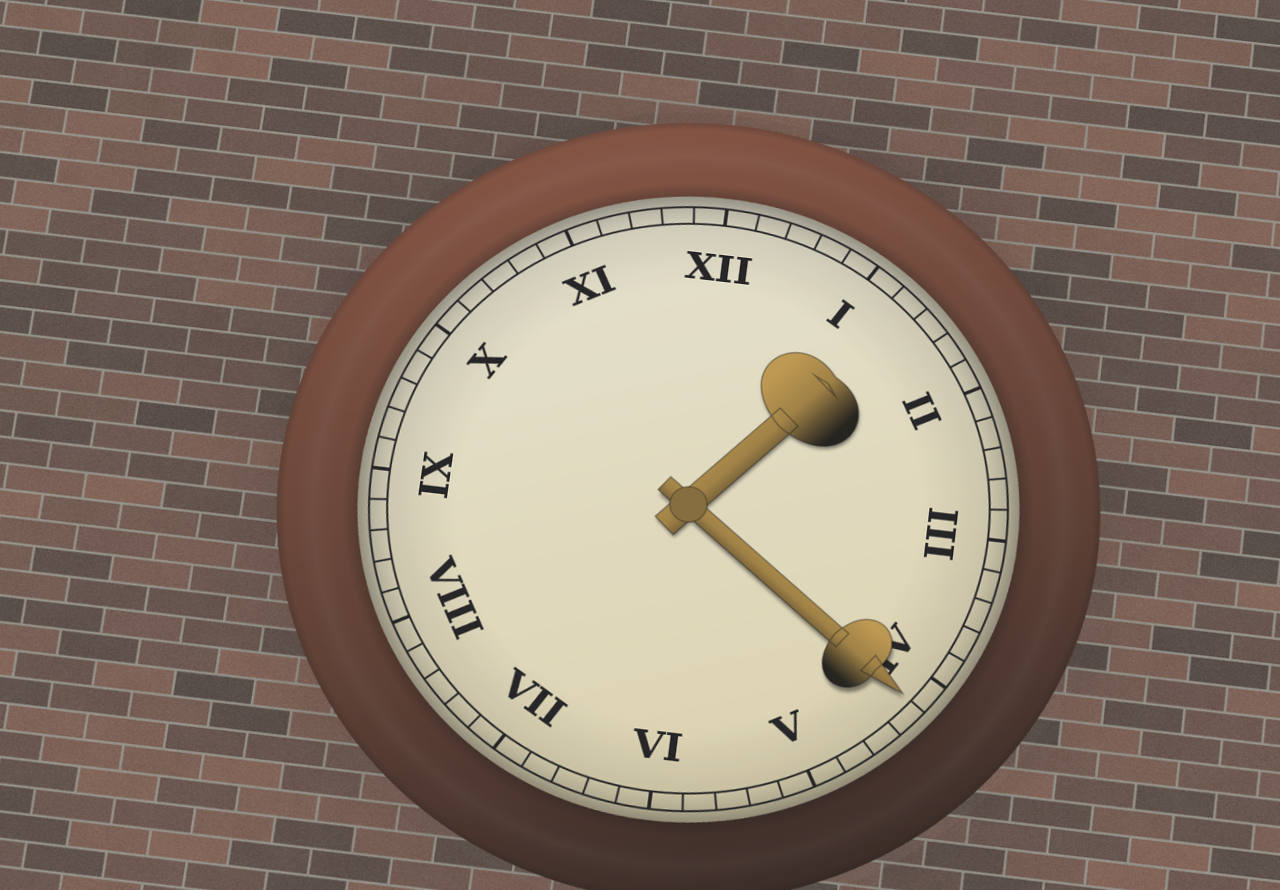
1:21
